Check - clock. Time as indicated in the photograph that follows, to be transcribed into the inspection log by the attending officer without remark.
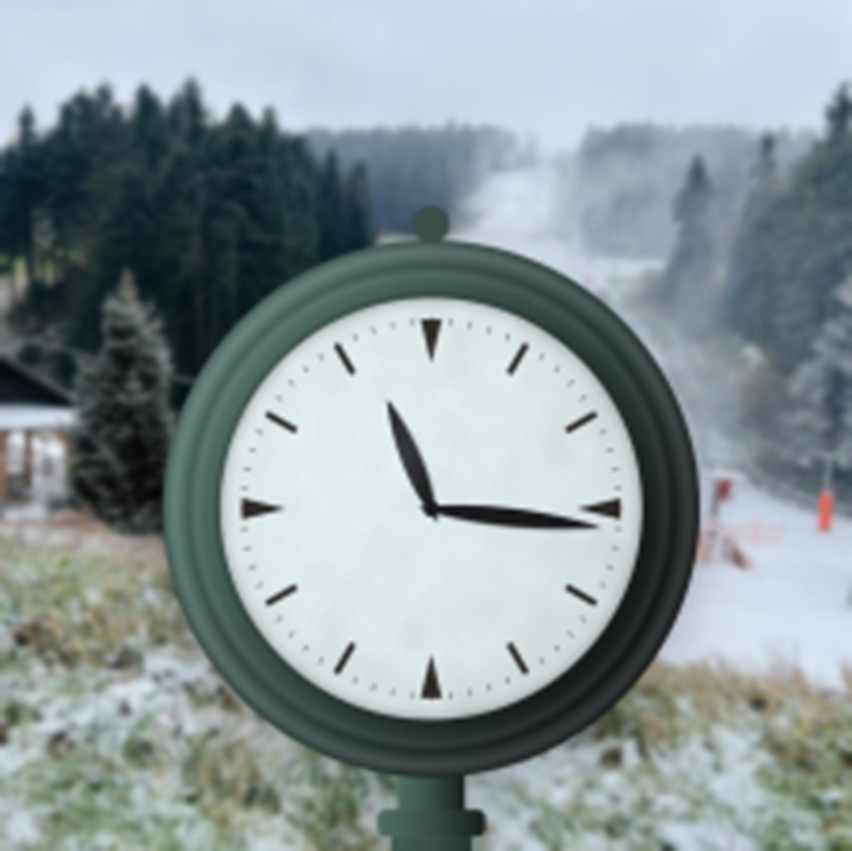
11:16
